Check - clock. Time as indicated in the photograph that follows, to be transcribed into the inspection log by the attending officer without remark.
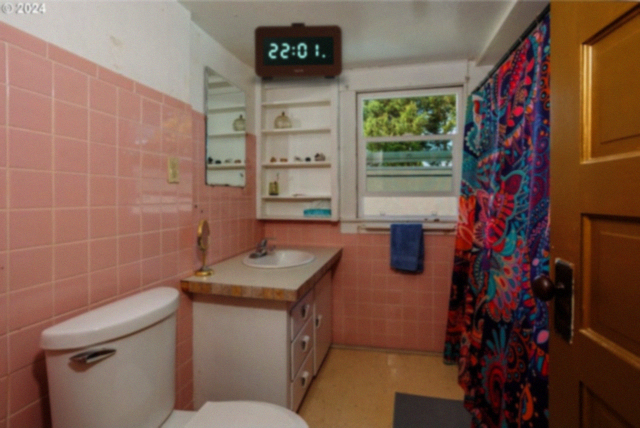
22:01
